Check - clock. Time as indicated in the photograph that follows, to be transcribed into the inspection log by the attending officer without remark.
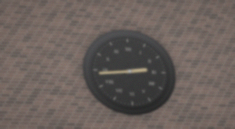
2:44
